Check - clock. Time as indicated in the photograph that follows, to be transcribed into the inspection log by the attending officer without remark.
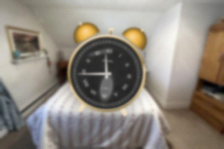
11:44
